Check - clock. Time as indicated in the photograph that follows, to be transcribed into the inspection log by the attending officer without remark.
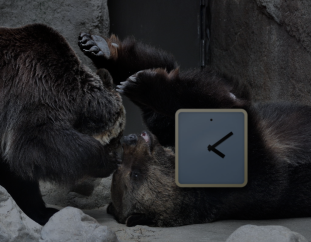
4:09
